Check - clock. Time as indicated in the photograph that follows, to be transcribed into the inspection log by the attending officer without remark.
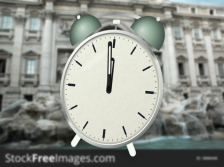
11:59
